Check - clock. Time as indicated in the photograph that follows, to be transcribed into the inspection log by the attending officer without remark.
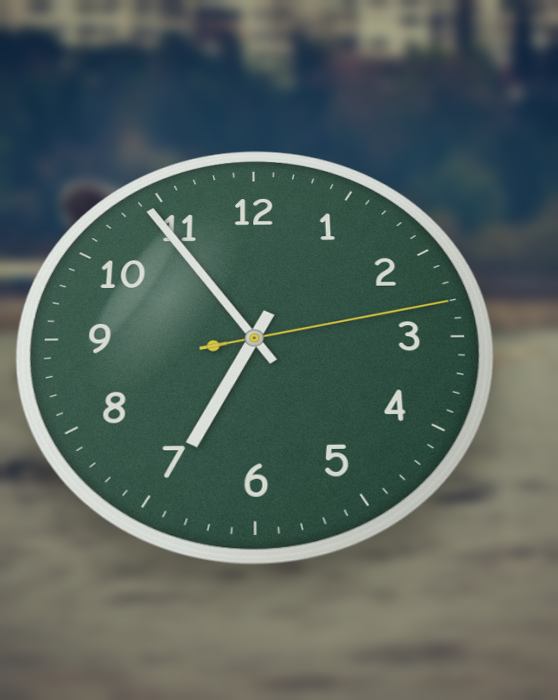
6:54:13
